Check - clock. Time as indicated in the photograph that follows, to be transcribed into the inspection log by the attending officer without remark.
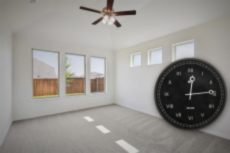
12:14
